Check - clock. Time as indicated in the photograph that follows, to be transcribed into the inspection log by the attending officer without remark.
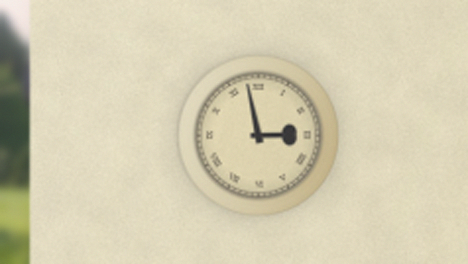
2:58
